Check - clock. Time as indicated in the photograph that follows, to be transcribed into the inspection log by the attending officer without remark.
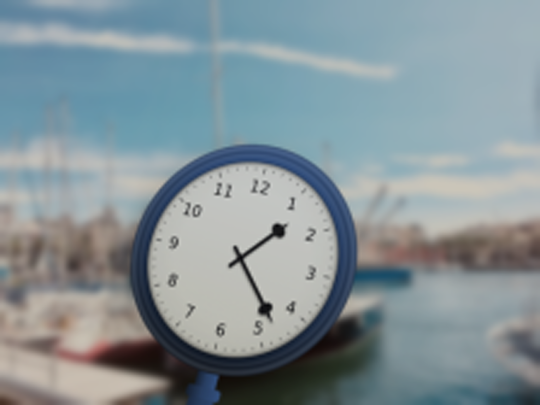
1:23
